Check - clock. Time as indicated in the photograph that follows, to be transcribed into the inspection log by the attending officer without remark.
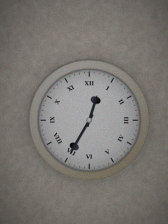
12:35
